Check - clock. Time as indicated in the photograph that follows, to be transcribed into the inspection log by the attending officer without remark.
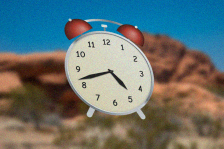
4:42
